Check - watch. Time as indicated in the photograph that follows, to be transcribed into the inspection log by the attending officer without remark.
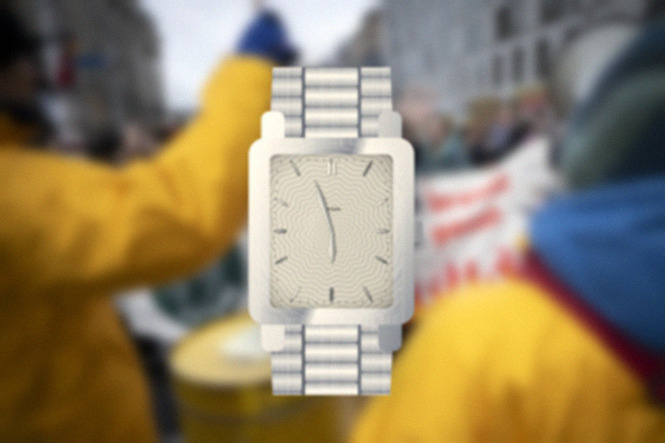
5:57
